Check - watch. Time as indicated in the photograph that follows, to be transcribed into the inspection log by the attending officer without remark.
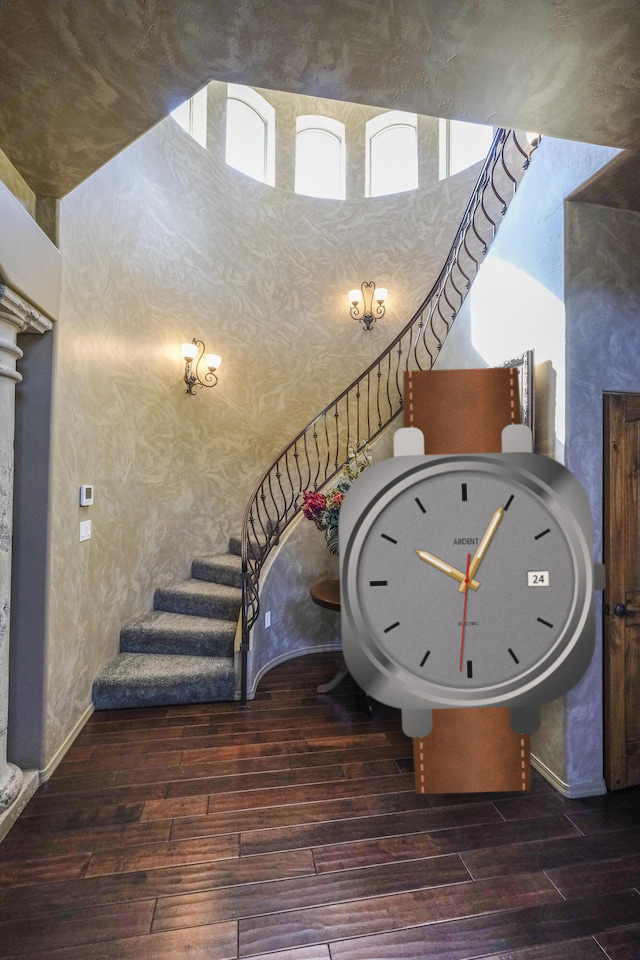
10:04:31
